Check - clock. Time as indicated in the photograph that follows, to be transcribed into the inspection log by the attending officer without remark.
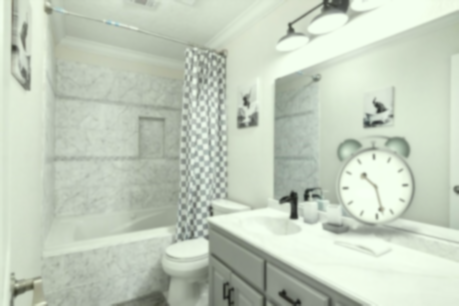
10:28
